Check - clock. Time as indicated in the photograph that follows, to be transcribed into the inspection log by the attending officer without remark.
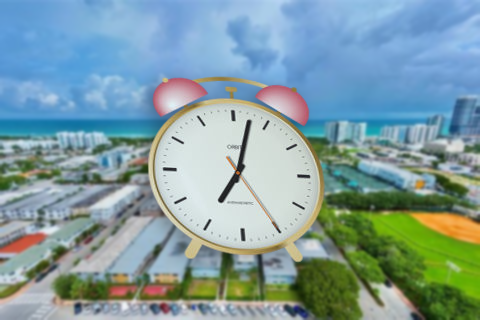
7:02:25
